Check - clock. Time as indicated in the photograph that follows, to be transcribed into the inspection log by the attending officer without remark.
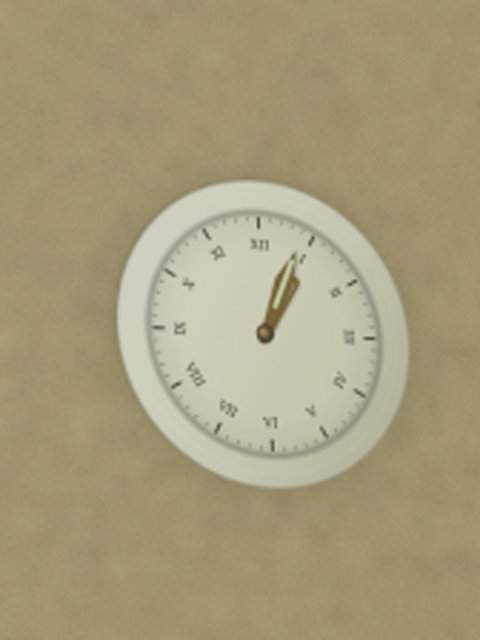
1:04
